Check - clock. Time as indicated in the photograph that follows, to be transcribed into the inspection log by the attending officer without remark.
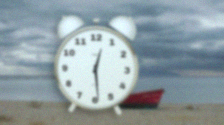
12:29
